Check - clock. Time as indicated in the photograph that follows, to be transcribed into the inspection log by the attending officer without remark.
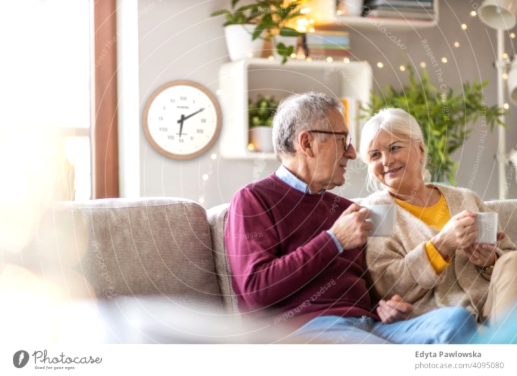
6:10
